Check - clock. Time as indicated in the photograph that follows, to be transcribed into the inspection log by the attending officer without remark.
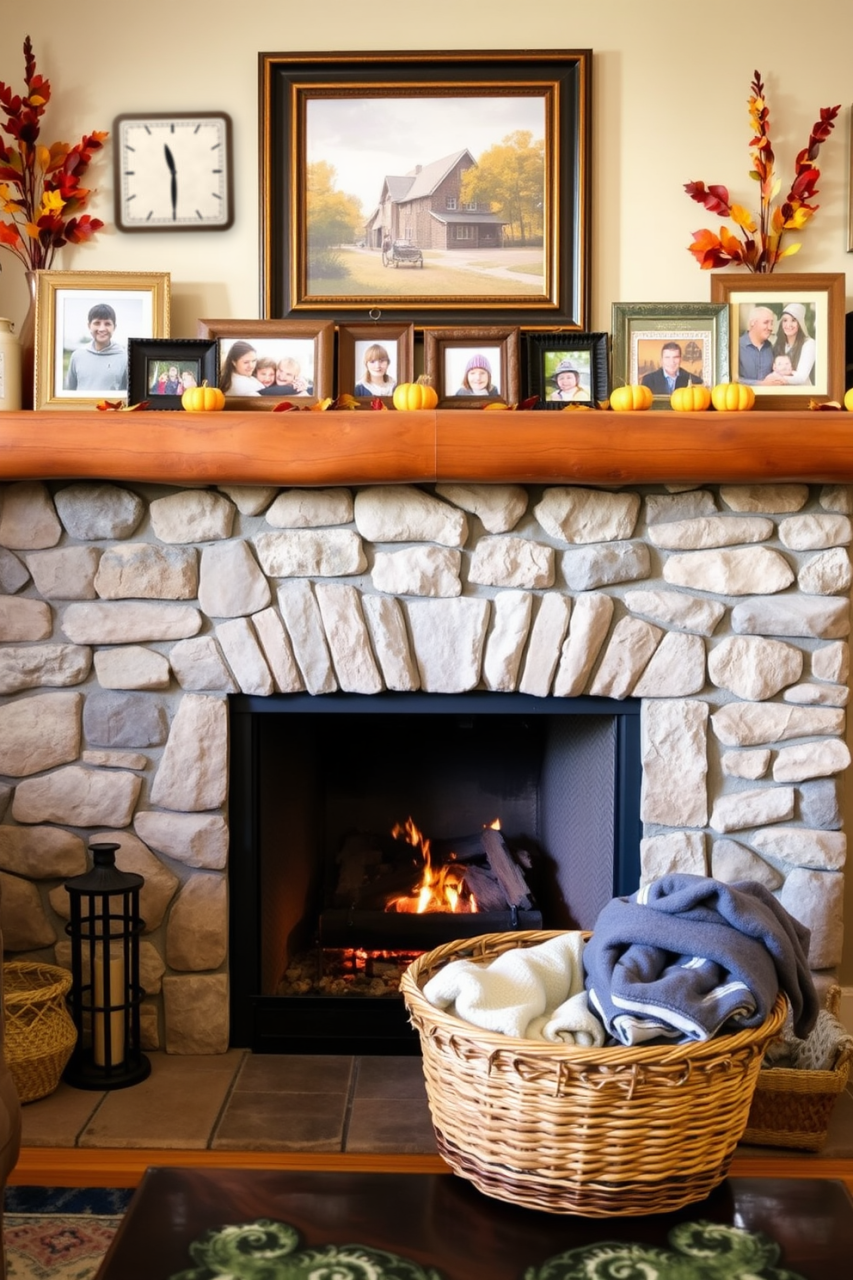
11:30
